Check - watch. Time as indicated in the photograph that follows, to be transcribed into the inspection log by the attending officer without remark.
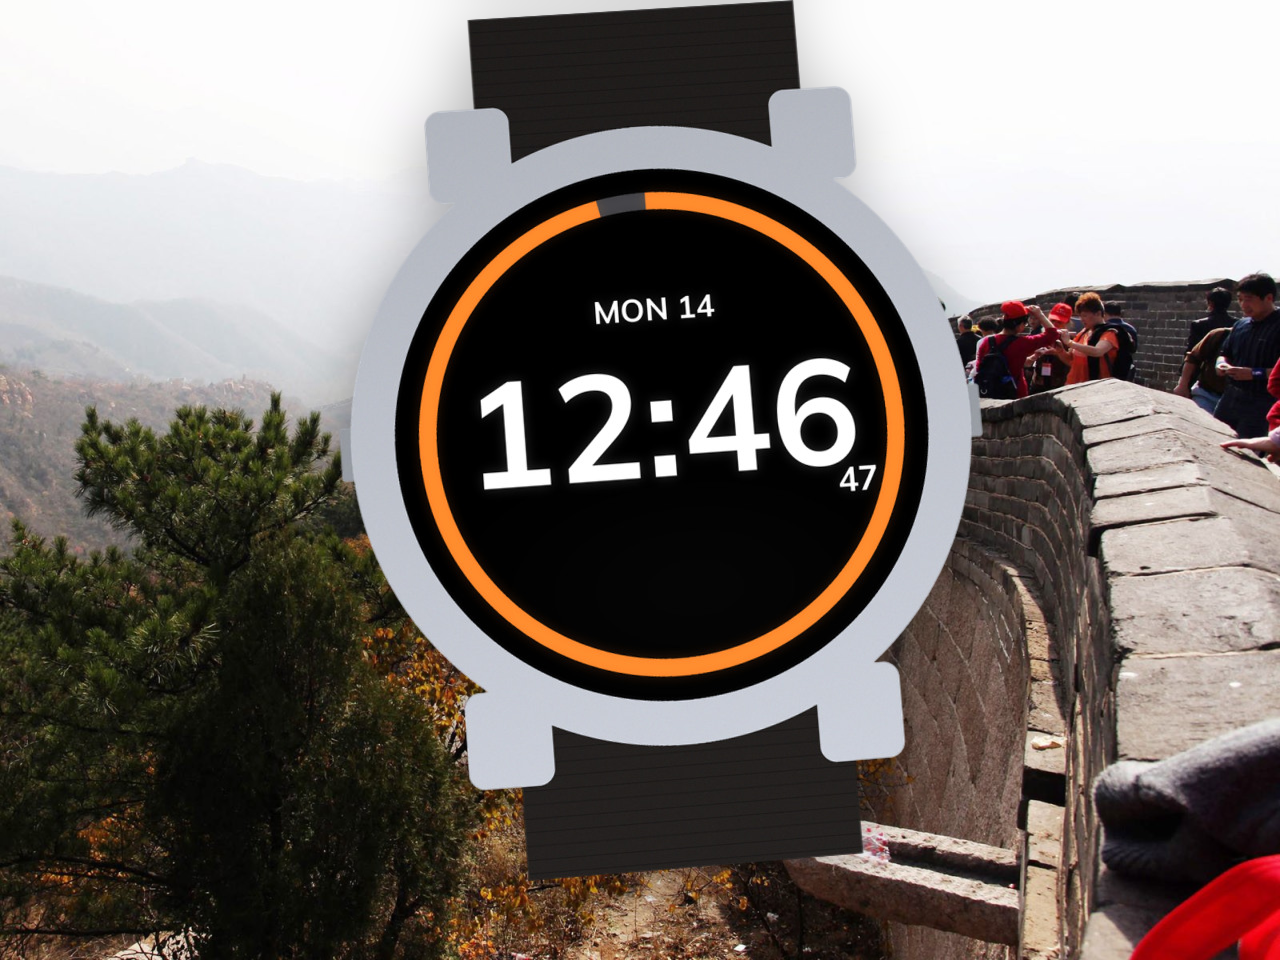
12:46:47
